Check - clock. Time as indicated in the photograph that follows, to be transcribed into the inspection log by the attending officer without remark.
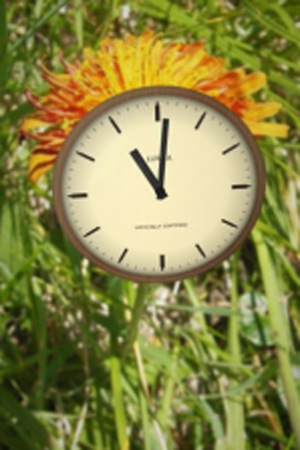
11:01
